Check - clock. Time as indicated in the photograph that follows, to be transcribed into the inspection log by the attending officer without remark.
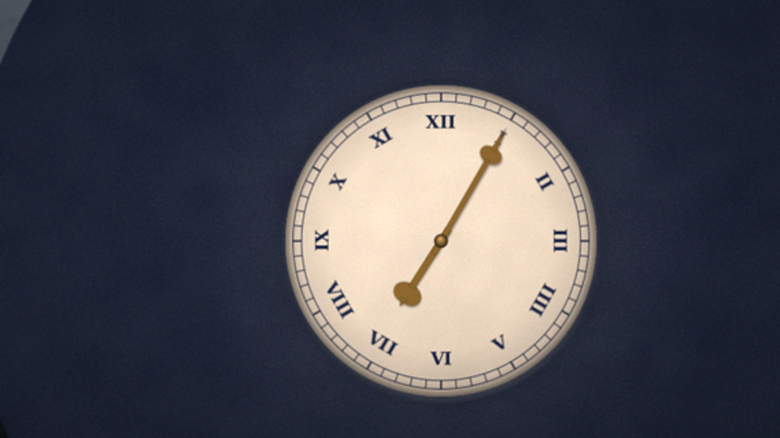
7:05
